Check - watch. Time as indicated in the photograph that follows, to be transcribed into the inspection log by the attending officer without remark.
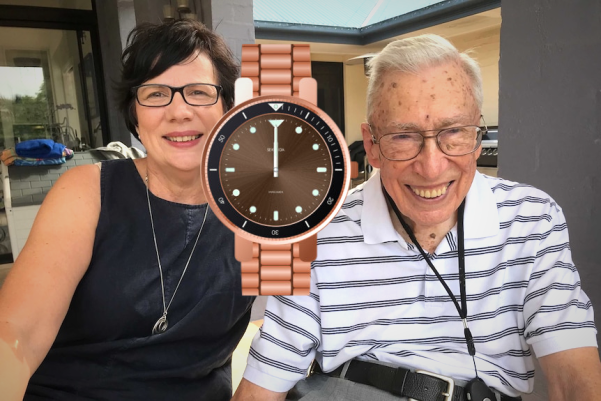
12:00
